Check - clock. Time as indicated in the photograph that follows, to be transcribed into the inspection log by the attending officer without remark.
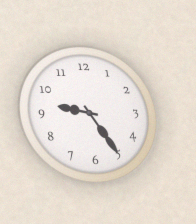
9:25
